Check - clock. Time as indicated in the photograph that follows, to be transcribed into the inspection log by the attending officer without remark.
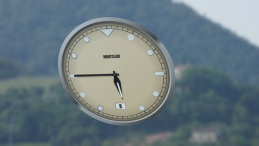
5:45
